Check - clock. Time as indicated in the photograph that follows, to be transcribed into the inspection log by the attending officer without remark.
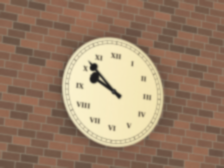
9:52
